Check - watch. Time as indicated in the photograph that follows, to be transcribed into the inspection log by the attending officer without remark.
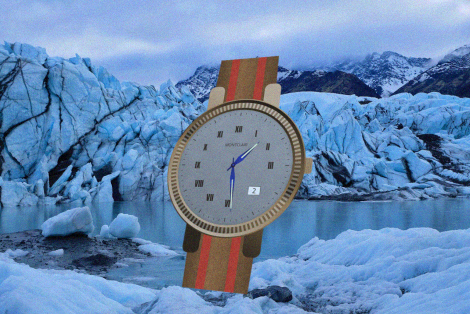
1:29
